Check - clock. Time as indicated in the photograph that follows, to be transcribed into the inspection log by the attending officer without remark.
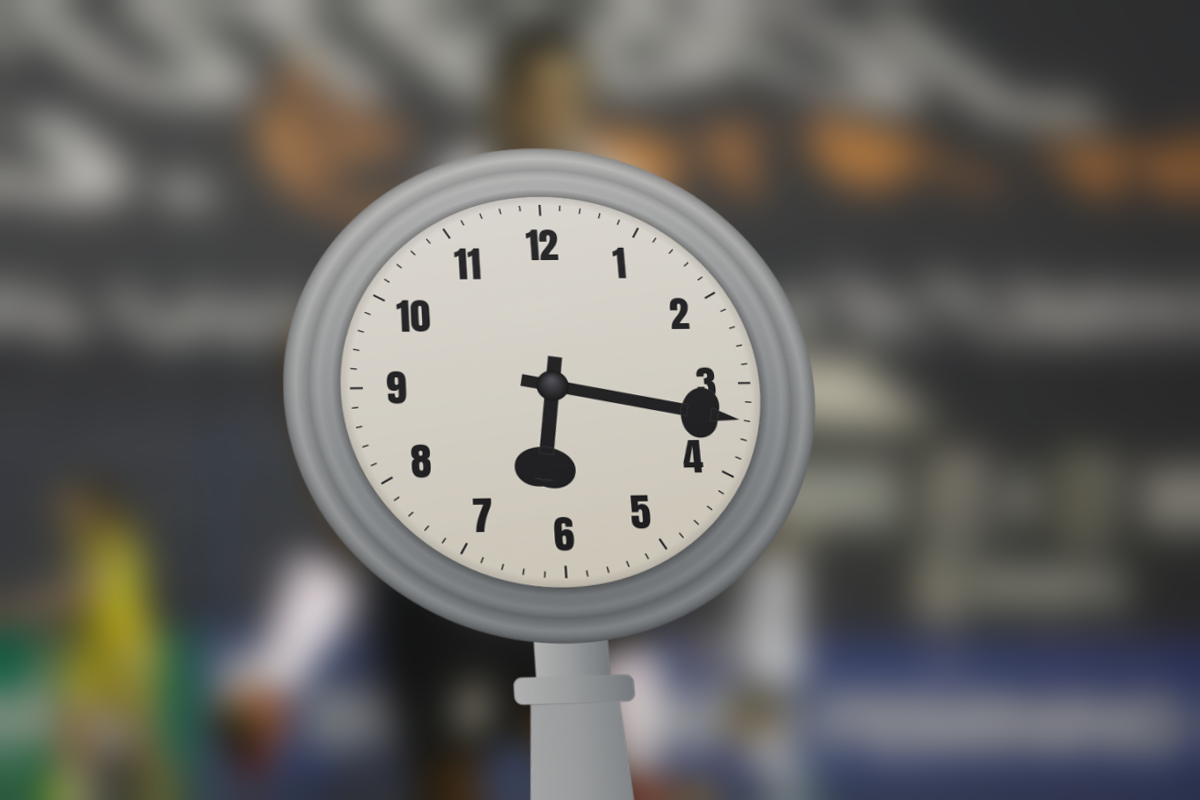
6:17
